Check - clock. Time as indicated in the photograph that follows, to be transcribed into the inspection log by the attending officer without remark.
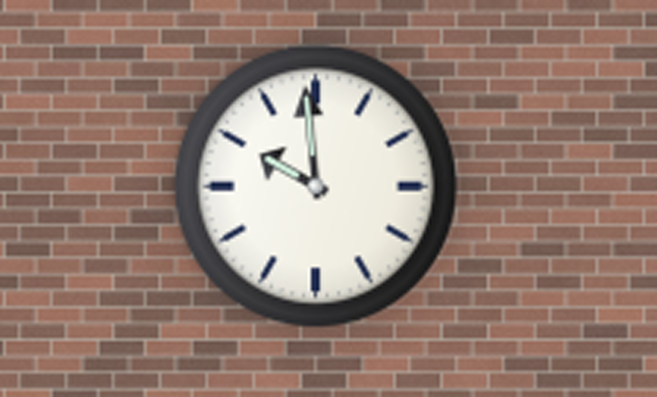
9:59
